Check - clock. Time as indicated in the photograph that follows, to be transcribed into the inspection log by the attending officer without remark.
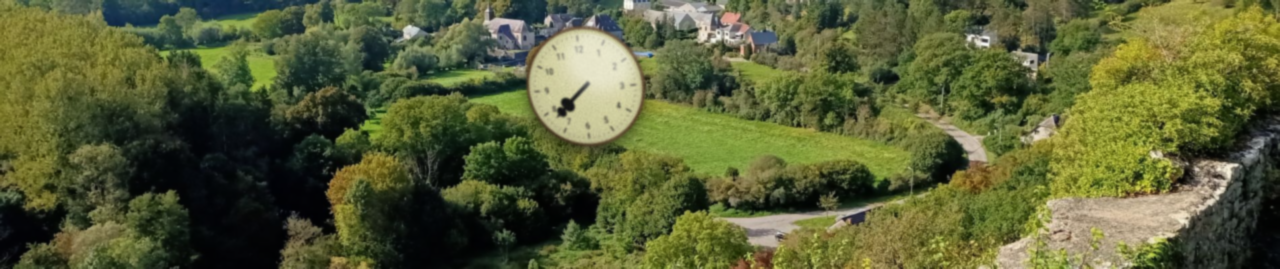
7:38
